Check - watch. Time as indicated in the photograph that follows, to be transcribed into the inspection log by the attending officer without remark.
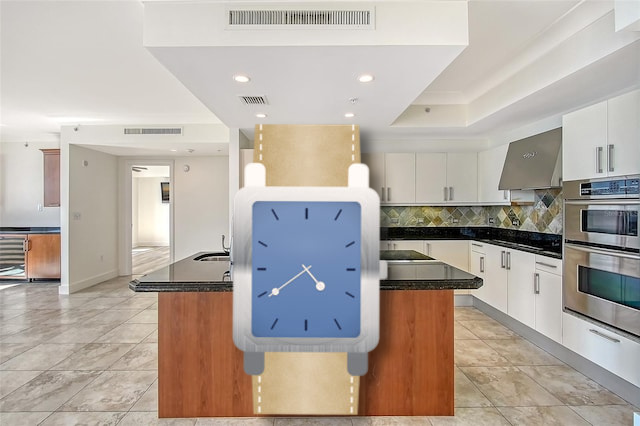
4:39
